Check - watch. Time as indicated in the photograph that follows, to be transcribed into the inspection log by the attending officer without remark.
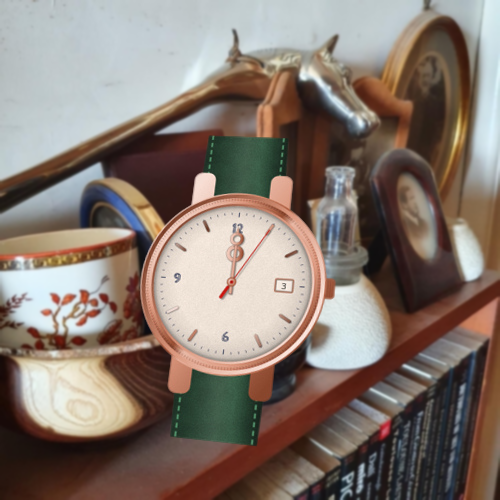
12:00:05
